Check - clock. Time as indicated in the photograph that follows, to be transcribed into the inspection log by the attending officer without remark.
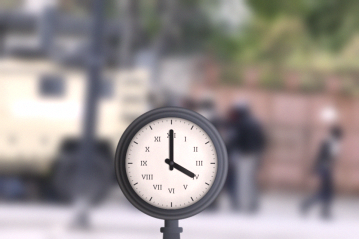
4:00
